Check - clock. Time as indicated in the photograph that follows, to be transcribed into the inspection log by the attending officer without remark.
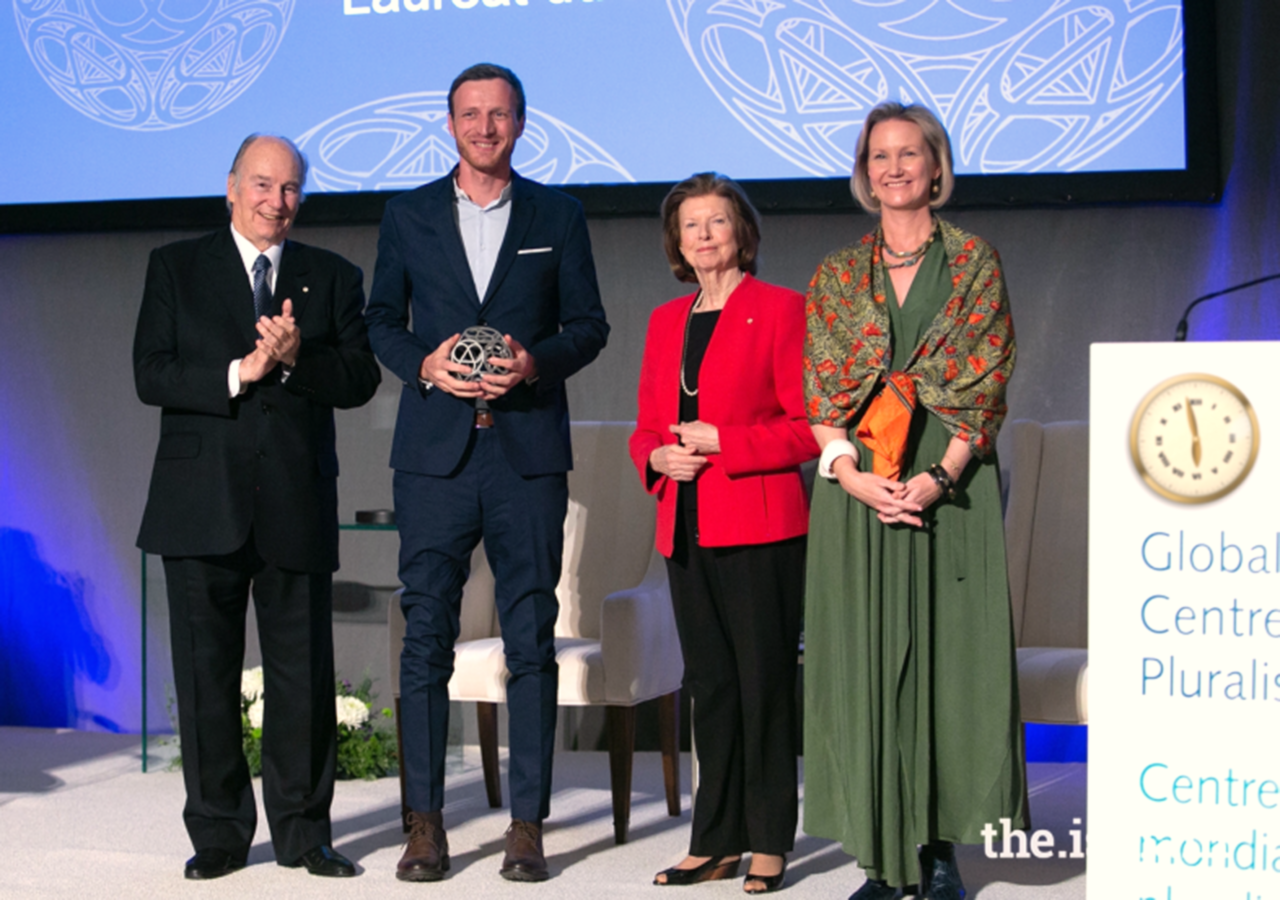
5:58
